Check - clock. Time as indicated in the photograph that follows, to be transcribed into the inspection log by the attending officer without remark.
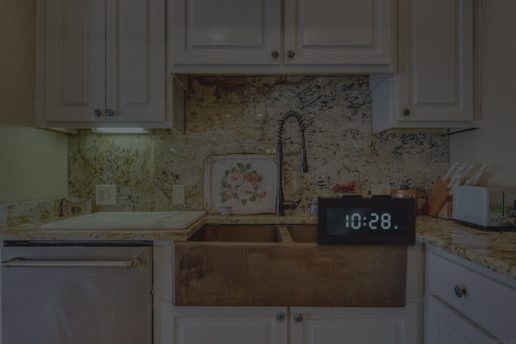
10:28
